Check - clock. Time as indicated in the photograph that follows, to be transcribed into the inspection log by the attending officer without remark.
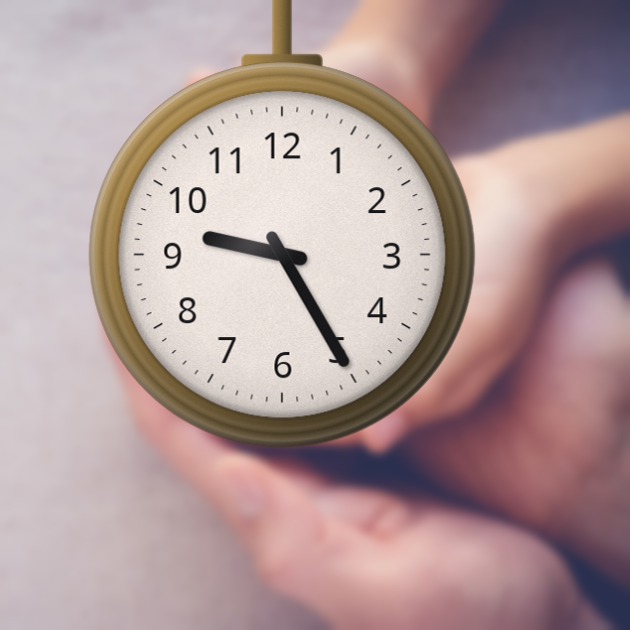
9:25
